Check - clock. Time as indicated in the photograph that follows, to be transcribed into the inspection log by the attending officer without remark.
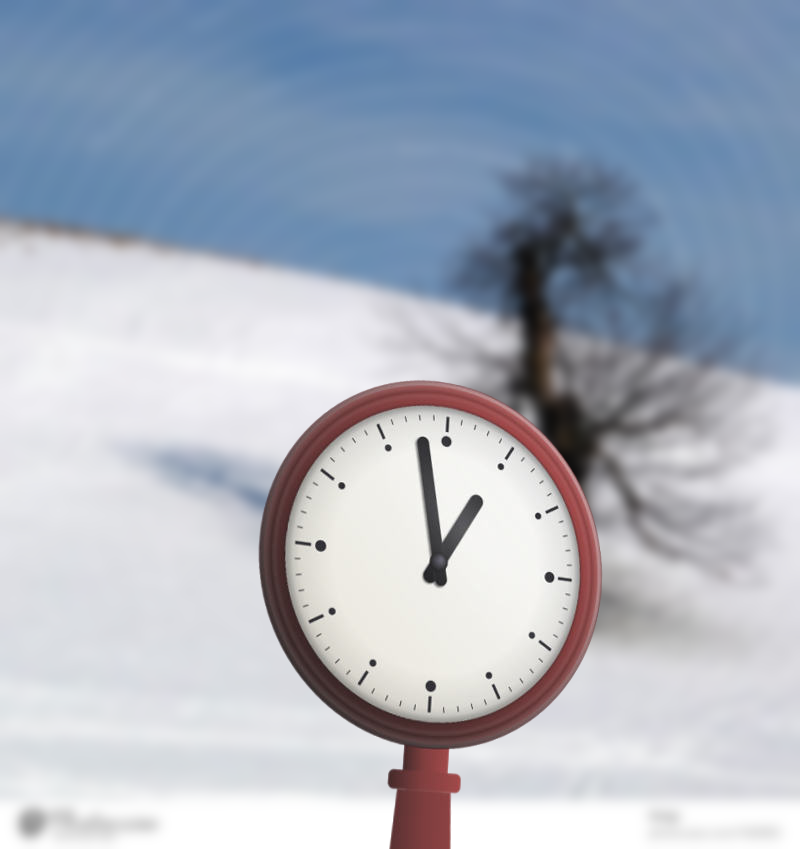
12:58
